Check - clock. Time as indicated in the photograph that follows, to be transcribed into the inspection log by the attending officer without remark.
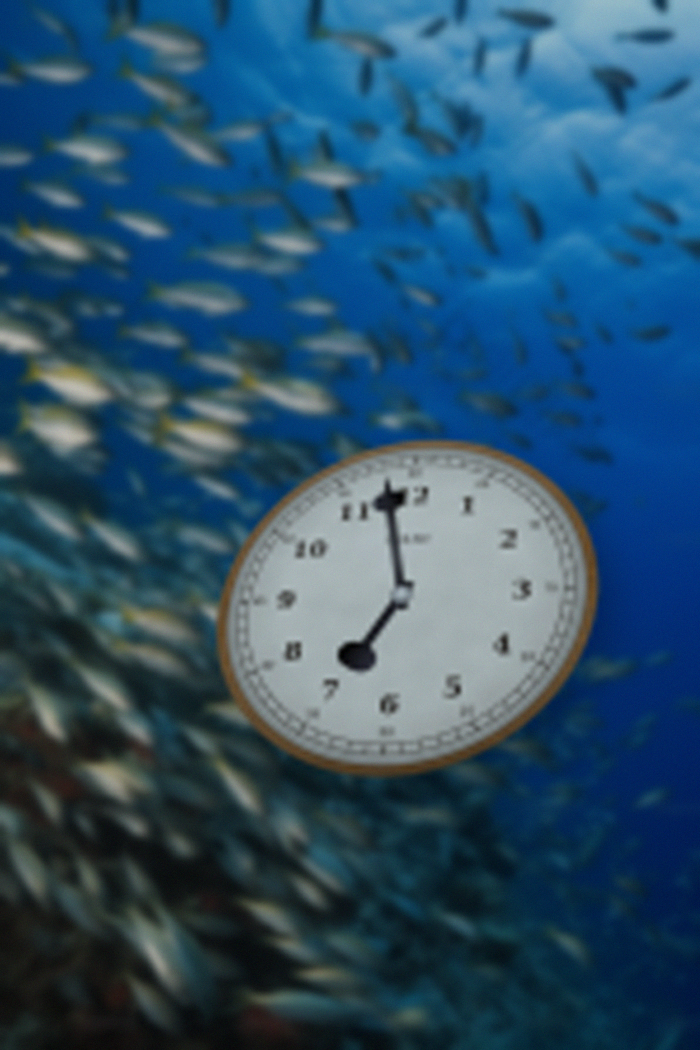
6:58
